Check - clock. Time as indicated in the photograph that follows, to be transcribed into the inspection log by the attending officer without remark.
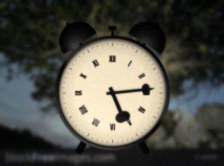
5:14
